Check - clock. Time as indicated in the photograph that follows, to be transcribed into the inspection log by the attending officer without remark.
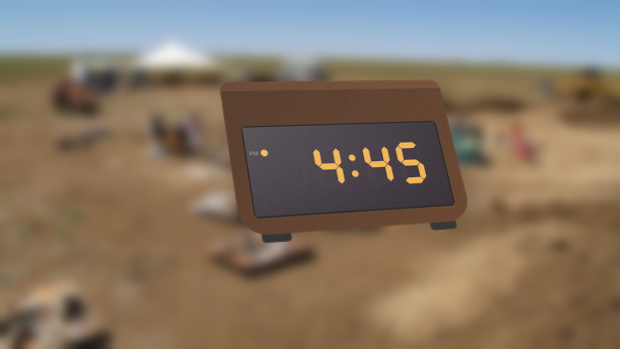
4:45
